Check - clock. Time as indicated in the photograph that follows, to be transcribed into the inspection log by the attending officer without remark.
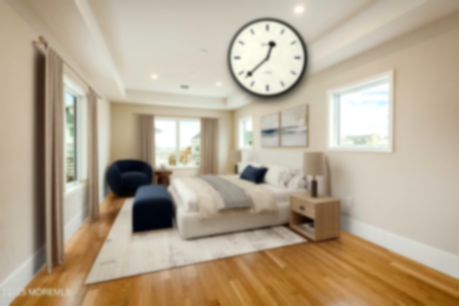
12:38
